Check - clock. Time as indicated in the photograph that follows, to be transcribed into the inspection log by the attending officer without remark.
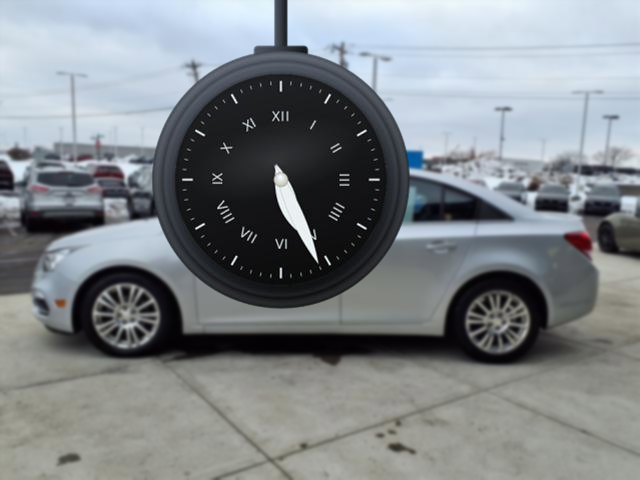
5:26
